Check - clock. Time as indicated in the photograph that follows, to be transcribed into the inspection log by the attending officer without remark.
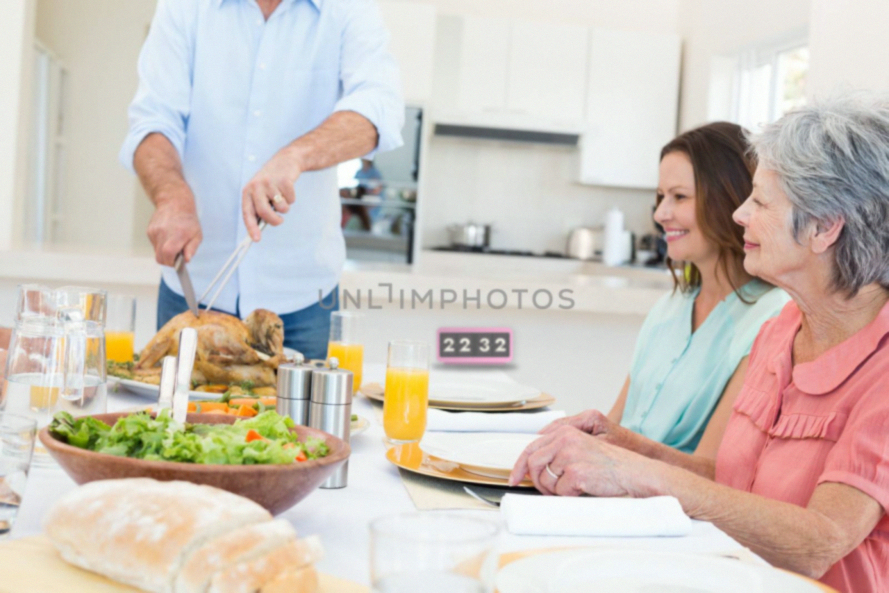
22:32
